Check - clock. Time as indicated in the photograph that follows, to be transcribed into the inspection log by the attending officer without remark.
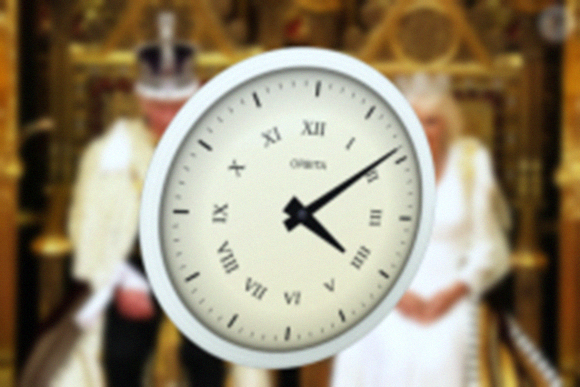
4:09
